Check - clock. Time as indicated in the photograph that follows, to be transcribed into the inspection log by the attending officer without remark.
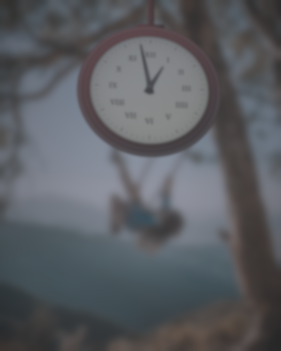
12:58
